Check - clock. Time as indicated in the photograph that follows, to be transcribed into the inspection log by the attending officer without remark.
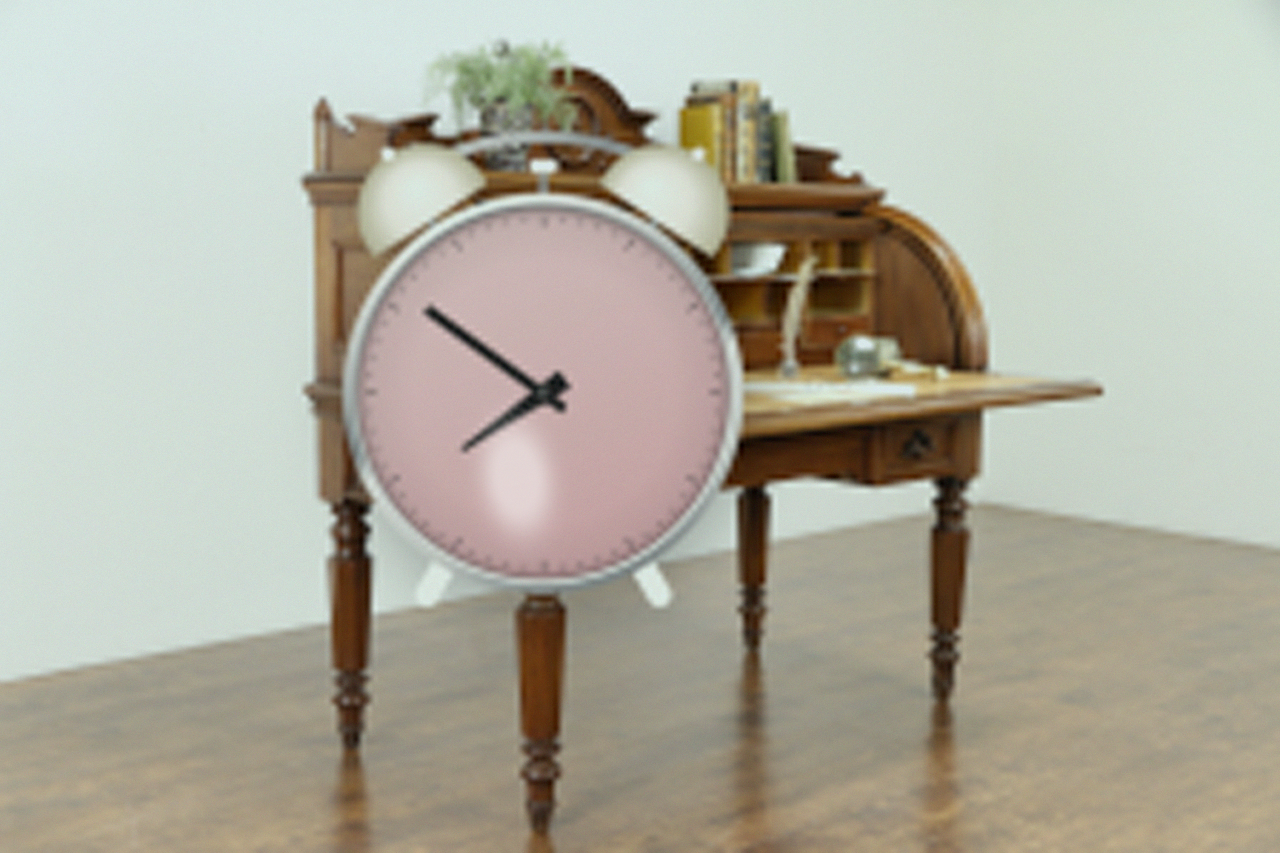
7:51
